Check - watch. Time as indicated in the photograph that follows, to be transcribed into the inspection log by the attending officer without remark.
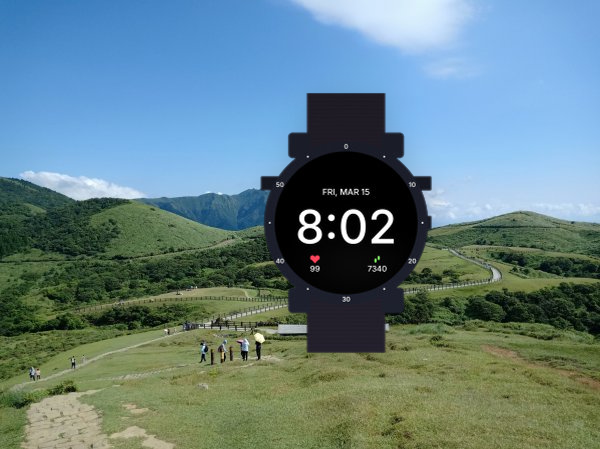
8:02
